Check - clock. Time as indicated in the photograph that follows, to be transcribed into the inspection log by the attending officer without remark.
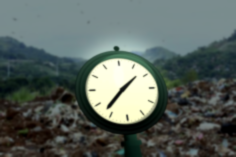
1:37
